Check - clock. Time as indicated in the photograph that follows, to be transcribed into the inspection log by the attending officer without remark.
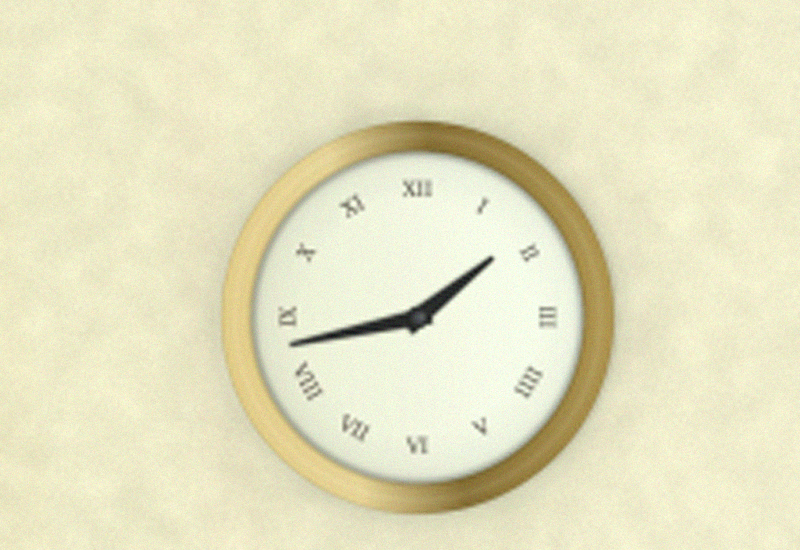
1:43
